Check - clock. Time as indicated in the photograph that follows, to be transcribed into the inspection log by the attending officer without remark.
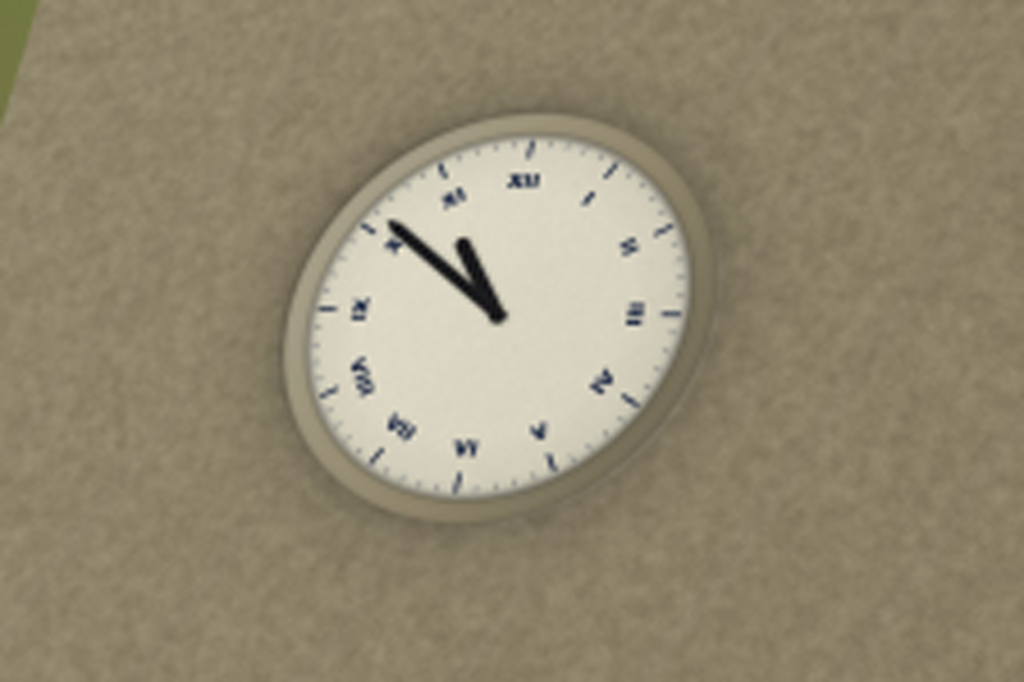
10:51
